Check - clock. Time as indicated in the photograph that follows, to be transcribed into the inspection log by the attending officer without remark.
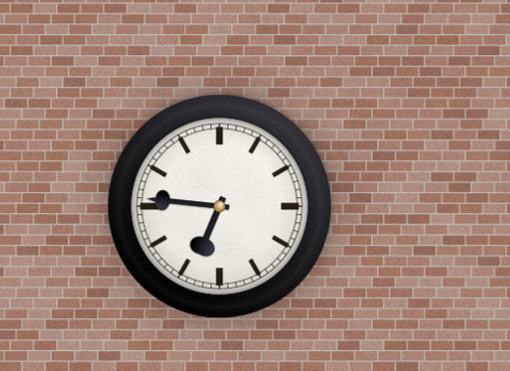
6:46
